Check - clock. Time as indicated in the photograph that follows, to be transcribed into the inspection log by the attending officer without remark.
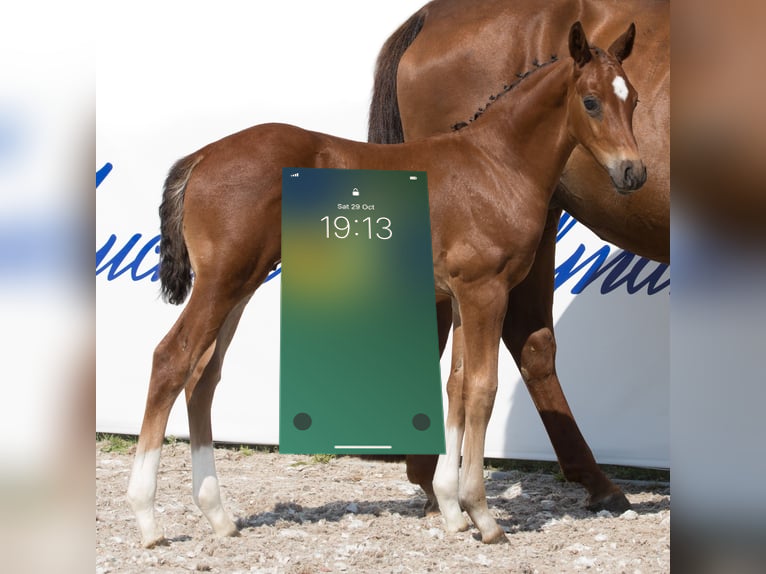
19:13
